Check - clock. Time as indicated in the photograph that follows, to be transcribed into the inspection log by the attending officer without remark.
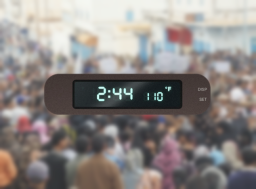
2:44
